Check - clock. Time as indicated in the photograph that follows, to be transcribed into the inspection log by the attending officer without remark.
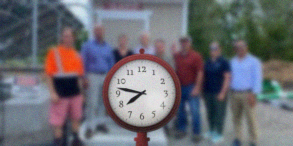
7:47
